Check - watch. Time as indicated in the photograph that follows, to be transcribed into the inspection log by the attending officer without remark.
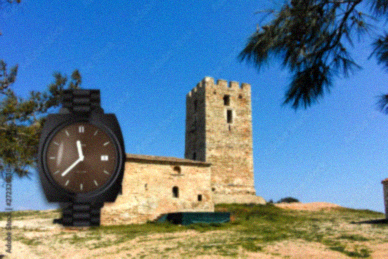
11:38
